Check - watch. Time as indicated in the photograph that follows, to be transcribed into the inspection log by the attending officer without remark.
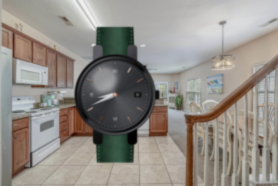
8:41
